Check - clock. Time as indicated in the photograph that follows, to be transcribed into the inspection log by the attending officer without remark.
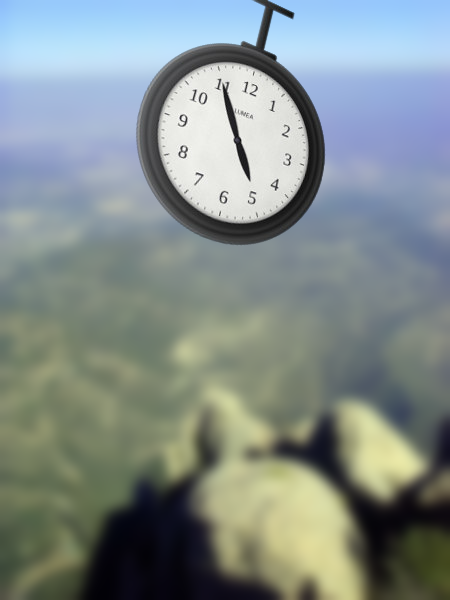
4:55
